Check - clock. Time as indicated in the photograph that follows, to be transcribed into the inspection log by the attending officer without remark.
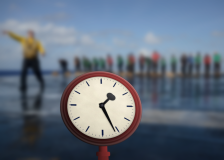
1:26
